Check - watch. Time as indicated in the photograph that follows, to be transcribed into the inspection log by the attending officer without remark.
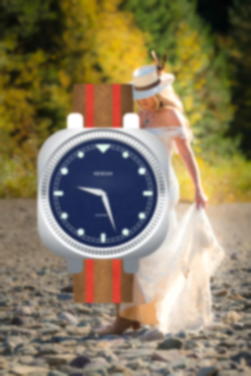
9:27
